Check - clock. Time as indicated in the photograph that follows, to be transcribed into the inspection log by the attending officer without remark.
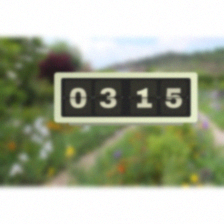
3:15
